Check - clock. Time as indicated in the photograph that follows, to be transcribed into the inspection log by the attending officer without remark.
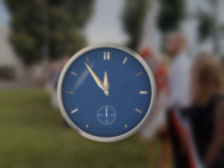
11:54
